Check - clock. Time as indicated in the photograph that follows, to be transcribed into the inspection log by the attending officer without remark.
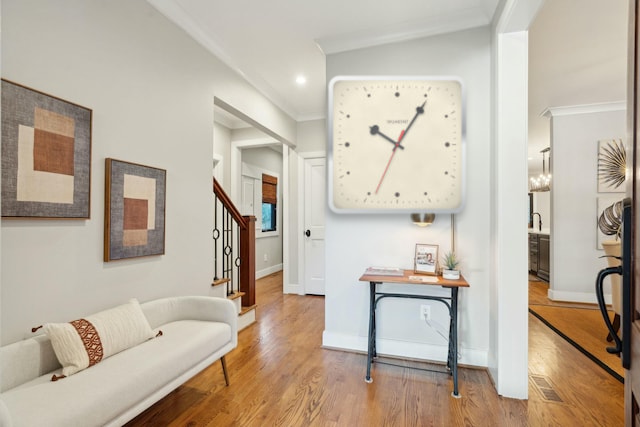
10:05:34
